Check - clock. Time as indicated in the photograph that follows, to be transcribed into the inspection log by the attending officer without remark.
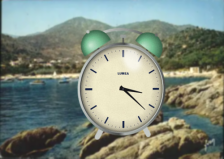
3:22
